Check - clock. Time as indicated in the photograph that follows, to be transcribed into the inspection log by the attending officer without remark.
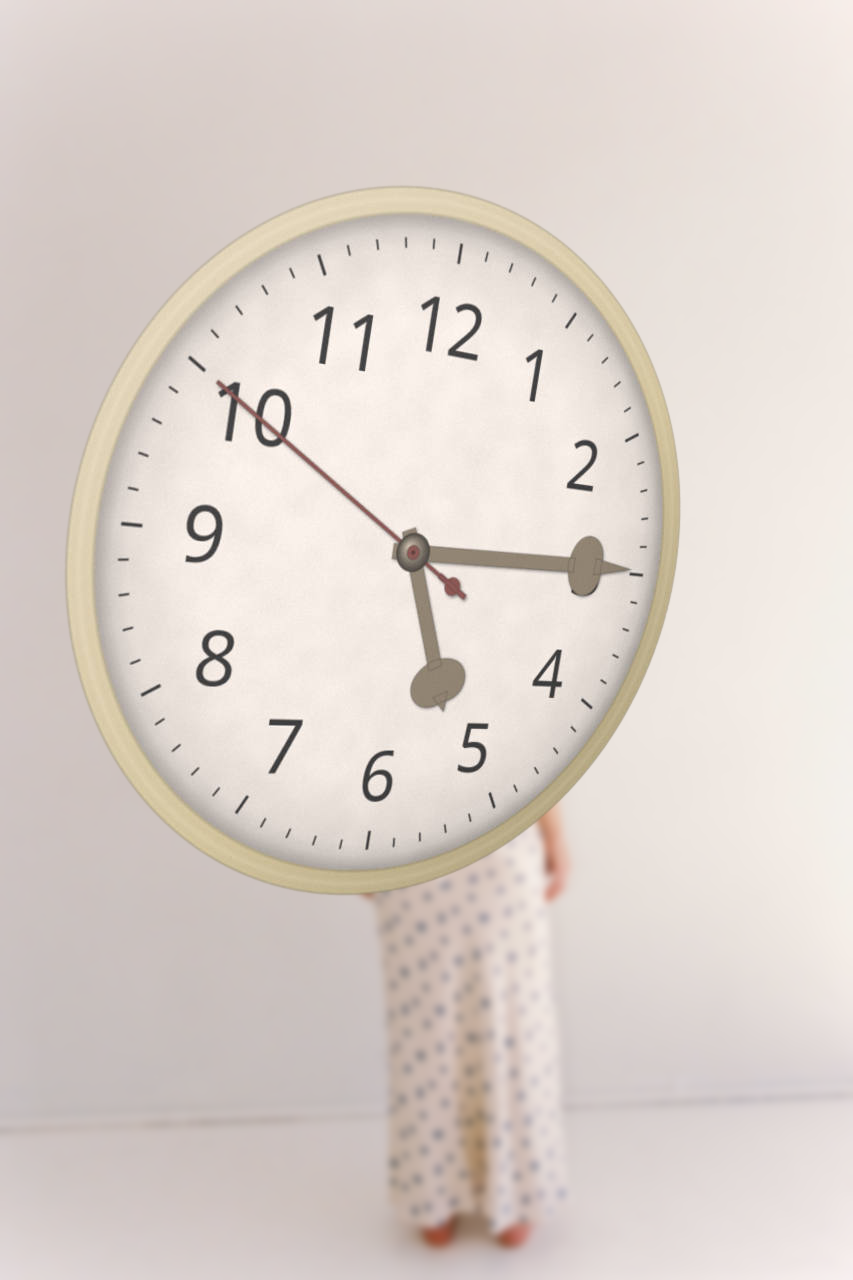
5:14:50
